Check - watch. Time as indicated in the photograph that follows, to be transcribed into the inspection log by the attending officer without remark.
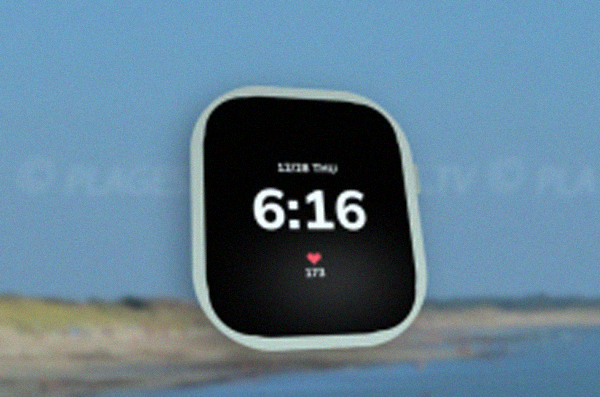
6:16
